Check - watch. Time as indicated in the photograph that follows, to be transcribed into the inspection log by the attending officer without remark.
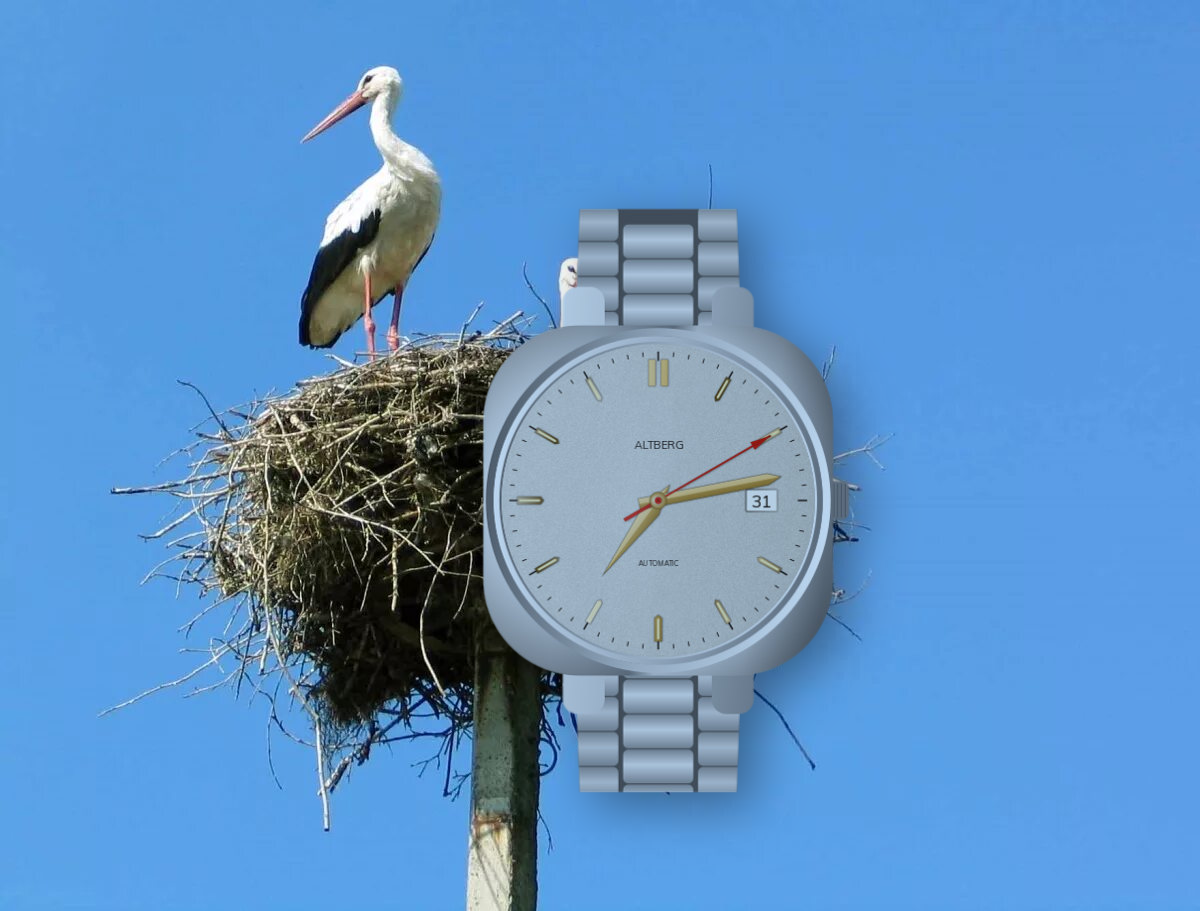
7:13:10
